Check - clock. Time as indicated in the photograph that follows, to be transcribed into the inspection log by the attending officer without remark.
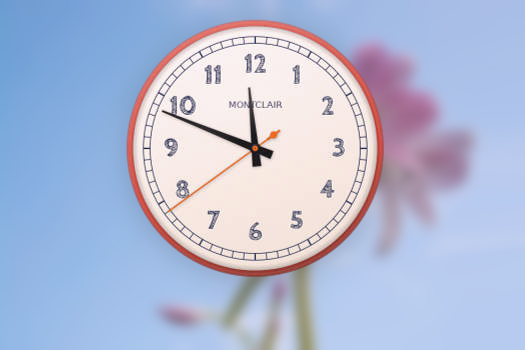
11:48:39
